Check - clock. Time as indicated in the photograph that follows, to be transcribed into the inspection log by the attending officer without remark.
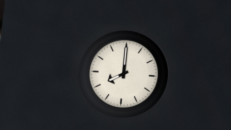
8:00
